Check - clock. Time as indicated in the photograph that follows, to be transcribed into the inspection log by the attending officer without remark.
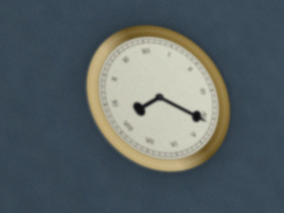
8:21
